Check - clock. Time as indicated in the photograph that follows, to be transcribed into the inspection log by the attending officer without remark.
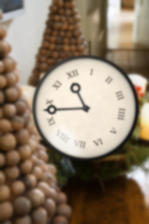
11:48
